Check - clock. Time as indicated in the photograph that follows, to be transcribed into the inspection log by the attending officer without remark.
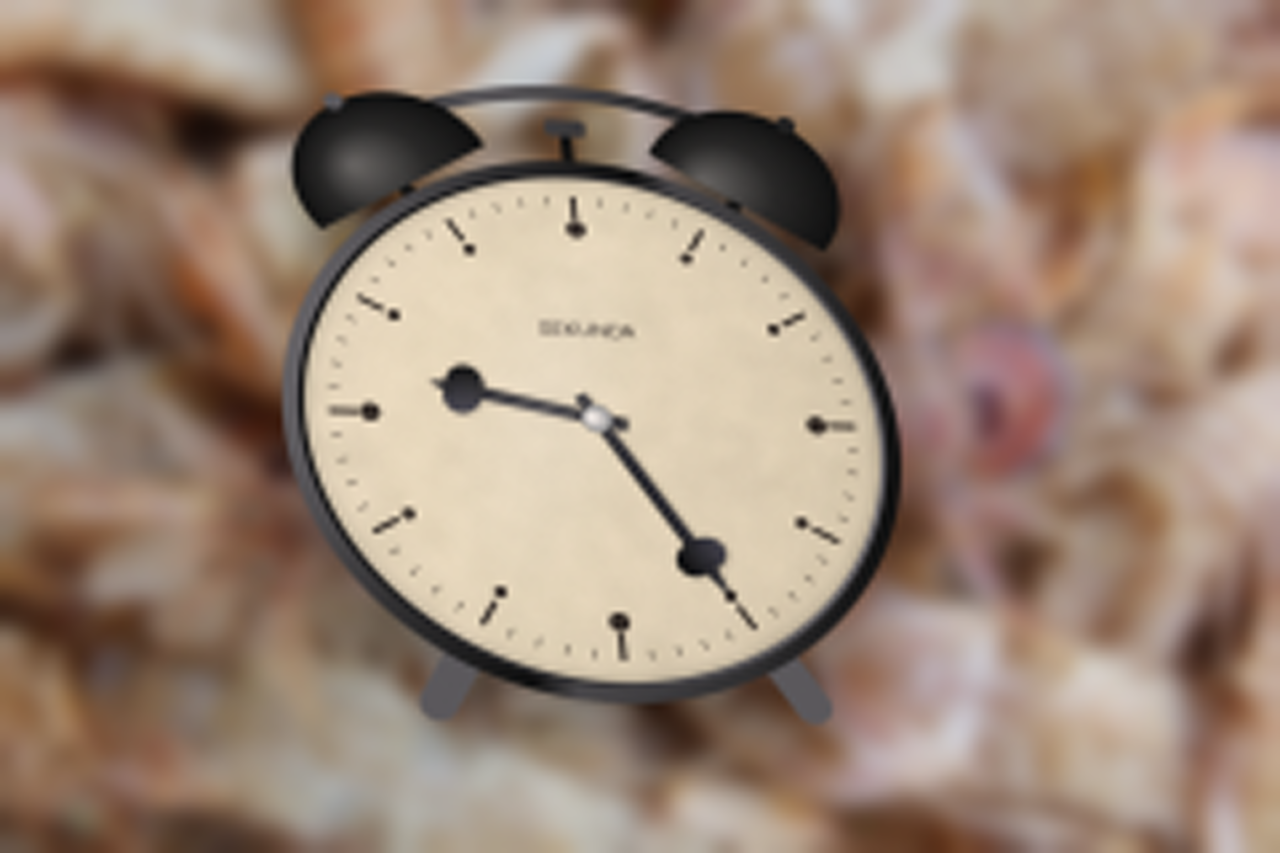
9:25
